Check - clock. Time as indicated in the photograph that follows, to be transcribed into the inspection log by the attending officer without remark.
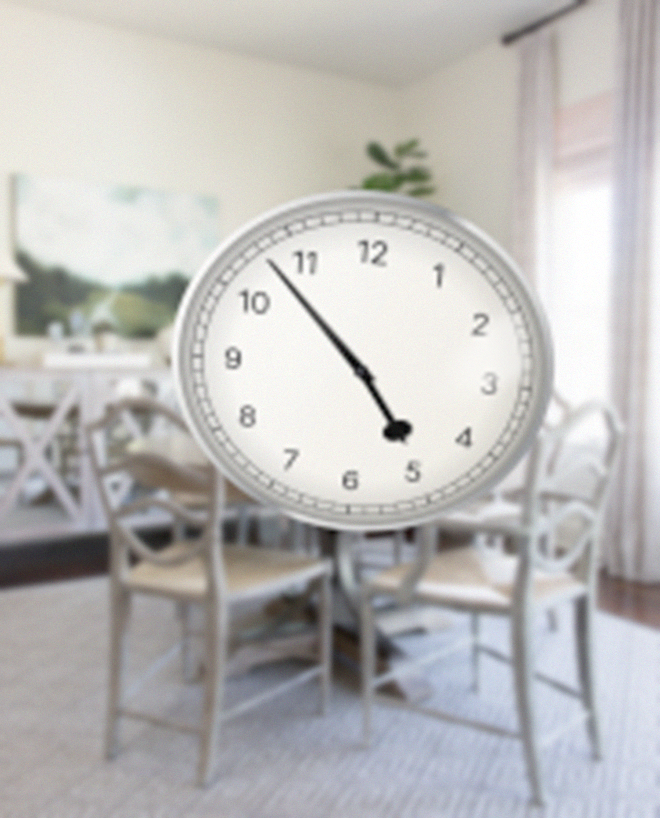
4:53
